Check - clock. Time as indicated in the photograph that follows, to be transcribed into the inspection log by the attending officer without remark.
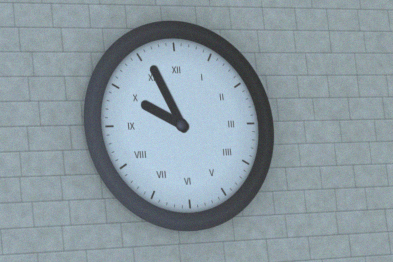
9:56
